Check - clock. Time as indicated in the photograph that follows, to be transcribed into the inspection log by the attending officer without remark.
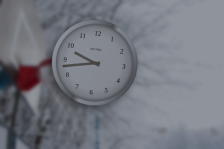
9:43
